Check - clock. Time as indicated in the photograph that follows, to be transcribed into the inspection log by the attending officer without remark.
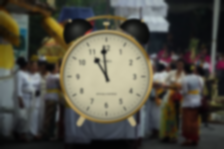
10:59
